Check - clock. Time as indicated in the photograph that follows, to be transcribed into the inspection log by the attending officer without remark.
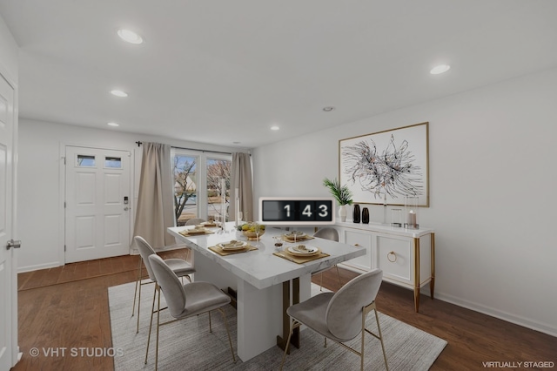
1:43
